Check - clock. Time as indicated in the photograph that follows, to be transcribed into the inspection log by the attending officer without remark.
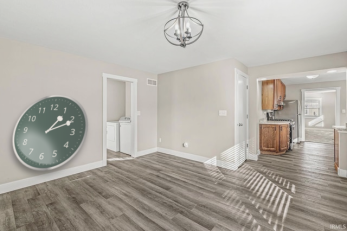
1:11
